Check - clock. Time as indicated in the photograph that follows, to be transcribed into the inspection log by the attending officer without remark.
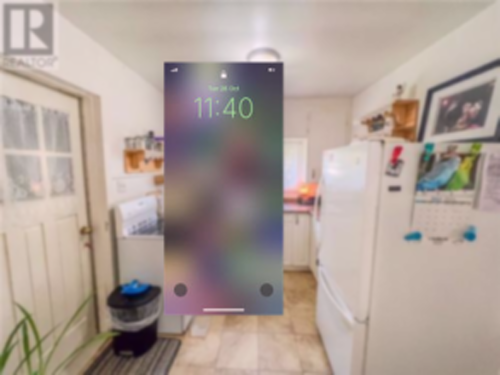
11:40
